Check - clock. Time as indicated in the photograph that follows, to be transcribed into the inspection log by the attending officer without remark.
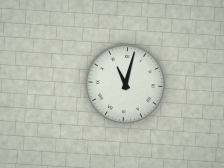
11:02
